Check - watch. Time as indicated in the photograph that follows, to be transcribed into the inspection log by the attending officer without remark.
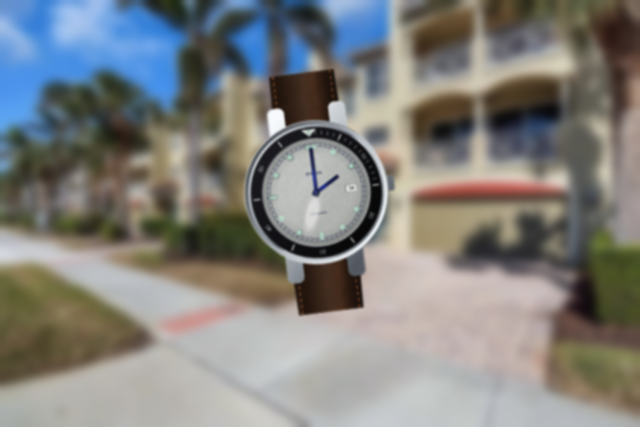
2:00
